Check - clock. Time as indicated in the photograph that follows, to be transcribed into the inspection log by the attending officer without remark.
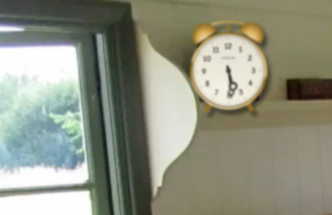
5:29
